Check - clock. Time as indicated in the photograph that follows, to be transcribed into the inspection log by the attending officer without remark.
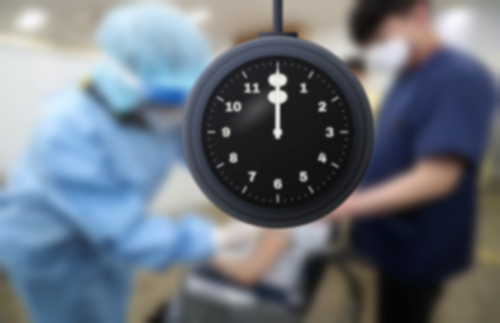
12:00
